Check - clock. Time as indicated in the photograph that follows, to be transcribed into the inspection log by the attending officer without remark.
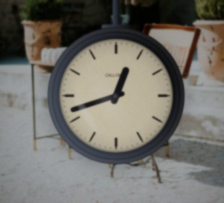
12:42
